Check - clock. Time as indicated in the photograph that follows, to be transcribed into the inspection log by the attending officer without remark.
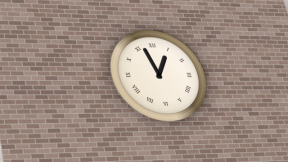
12:57
